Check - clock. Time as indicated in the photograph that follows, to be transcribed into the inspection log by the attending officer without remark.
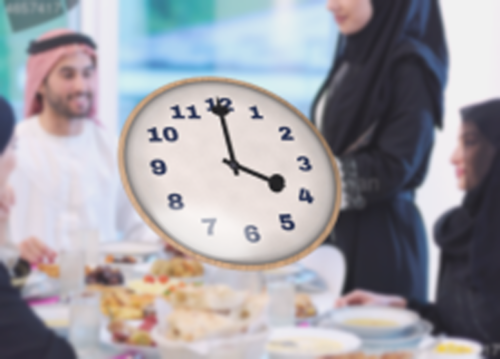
4:00
